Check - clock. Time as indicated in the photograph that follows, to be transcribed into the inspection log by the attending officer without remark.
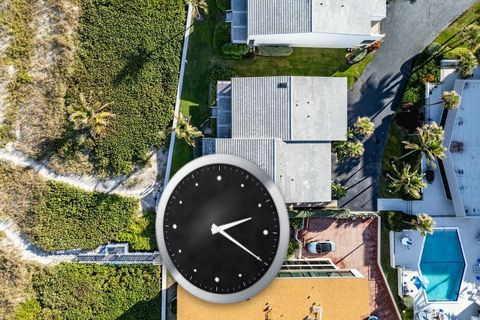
2:20
